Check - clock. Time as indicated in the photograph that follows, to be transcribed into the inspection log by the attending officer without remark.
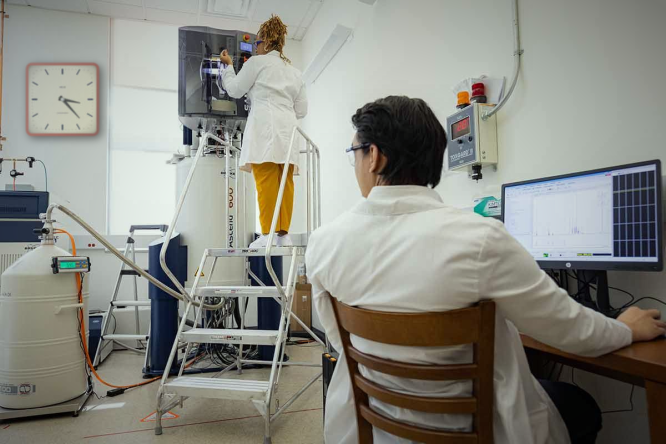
3:23
